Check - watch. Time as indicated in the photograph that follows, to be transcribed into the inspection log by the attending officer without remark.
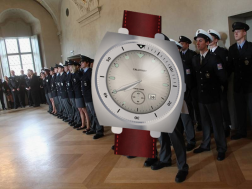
7:40
